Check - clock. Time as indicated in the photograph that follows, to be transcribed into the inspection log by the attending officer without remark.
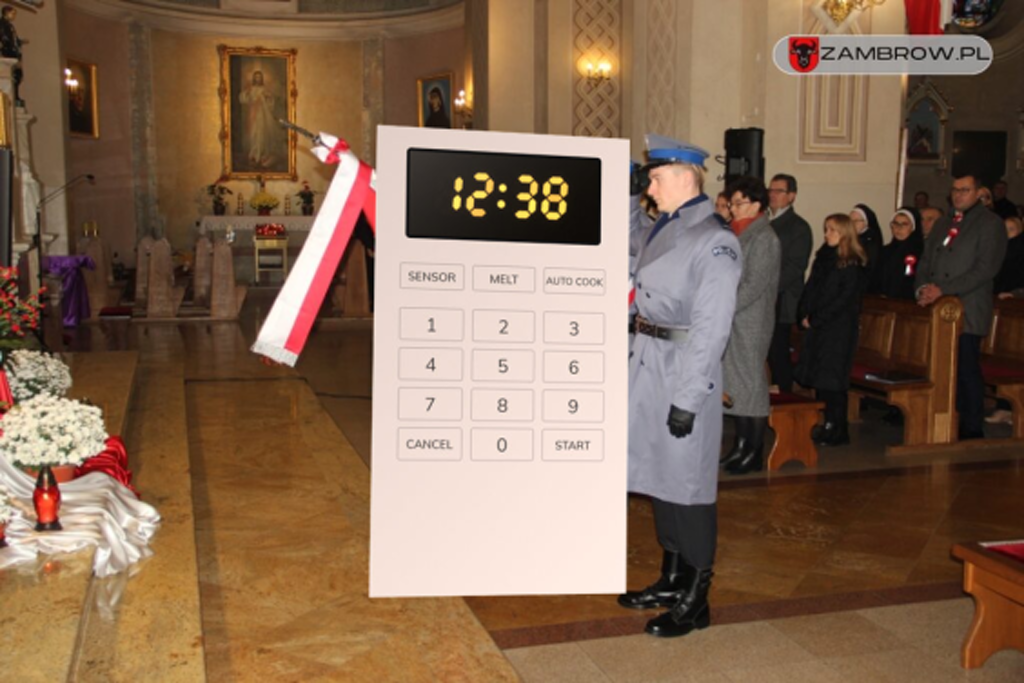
12:38
